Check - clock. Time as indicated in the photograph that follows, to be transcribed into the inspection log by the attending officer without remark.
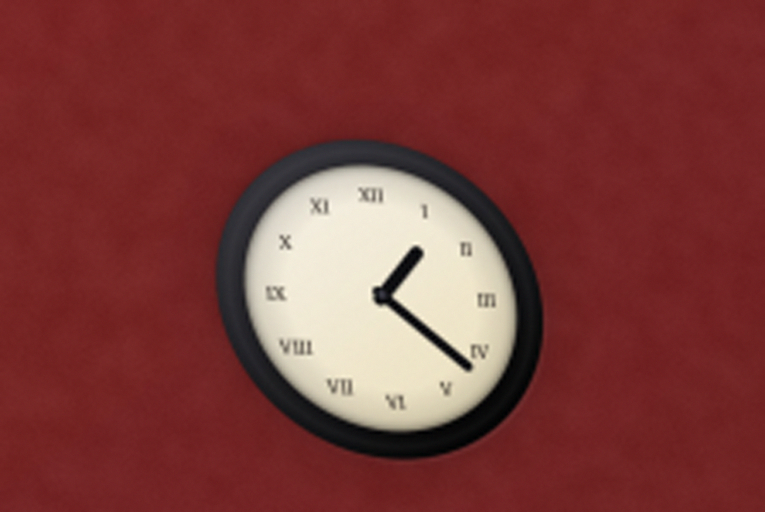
1:22
